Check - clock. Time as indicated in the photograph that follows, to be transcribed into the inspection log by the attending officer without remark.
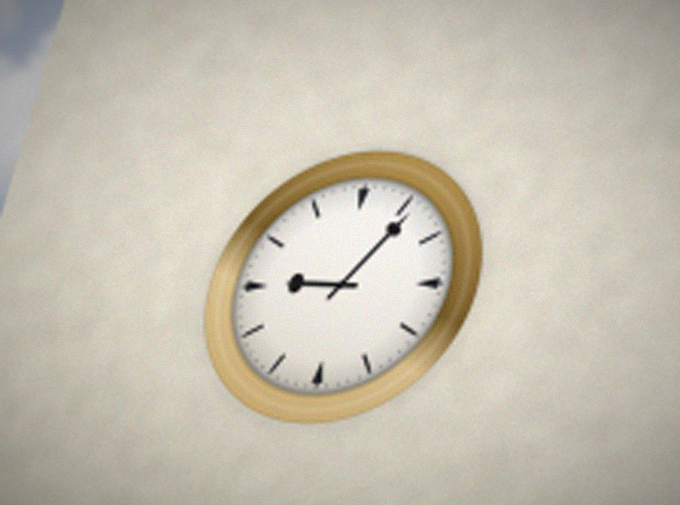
9:06
